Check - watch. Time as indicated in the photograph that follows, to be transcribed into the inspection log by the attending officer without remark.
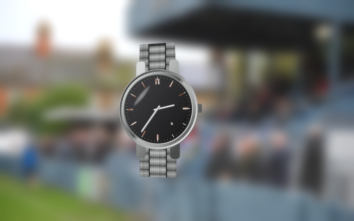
2:36
